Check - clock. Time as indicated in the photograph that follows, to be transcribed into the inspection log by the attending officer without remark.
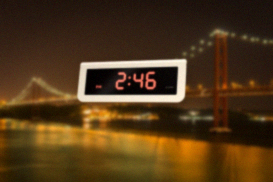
2:46
